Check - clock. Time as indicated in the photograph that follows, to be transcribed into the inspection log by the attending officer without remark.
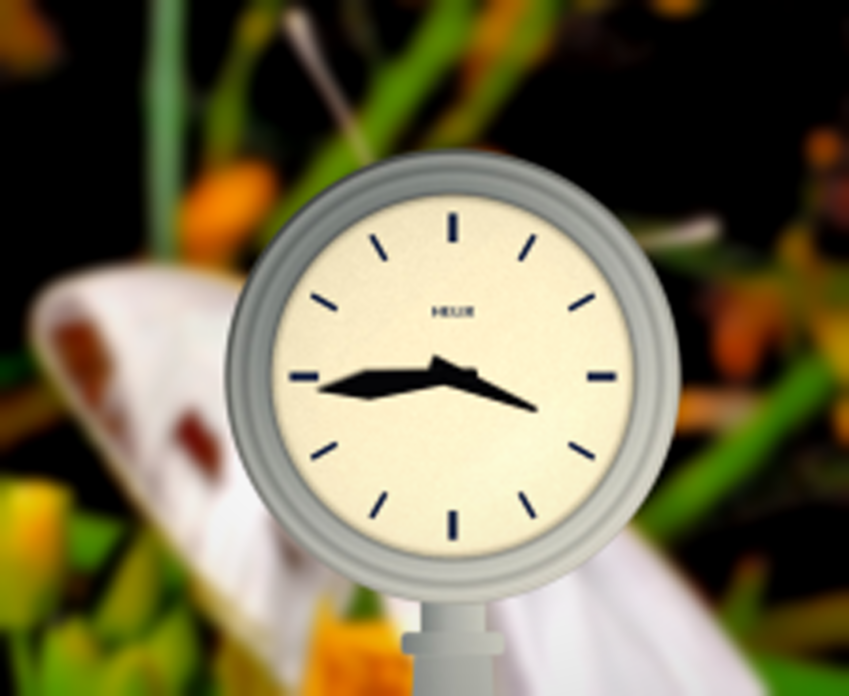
3:44
